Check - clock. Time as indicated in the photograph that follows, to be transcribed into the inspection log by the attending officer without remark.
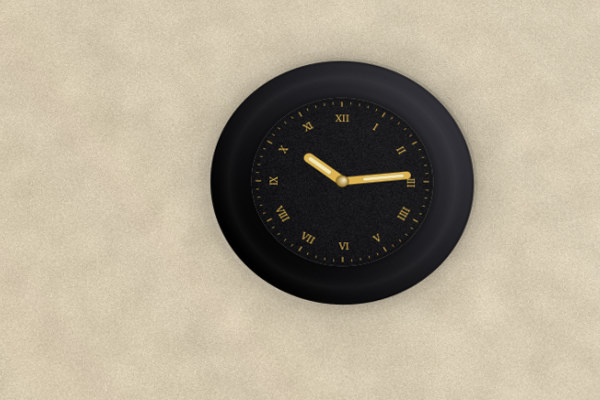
10:14
